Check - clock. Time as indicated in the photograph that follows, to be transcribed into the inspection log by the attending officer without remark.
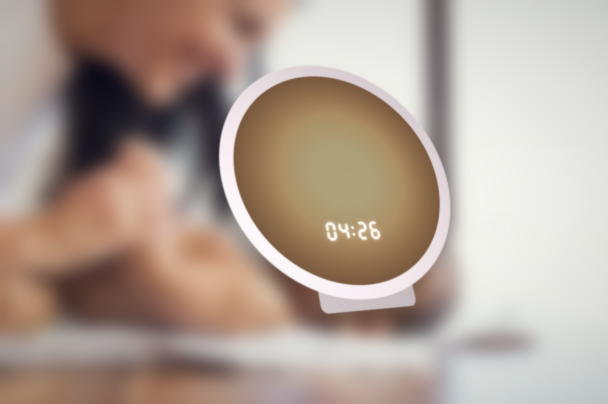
4:26
